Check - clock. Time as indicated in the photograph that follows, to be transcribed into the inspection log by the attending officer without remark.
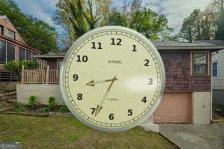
8:34
